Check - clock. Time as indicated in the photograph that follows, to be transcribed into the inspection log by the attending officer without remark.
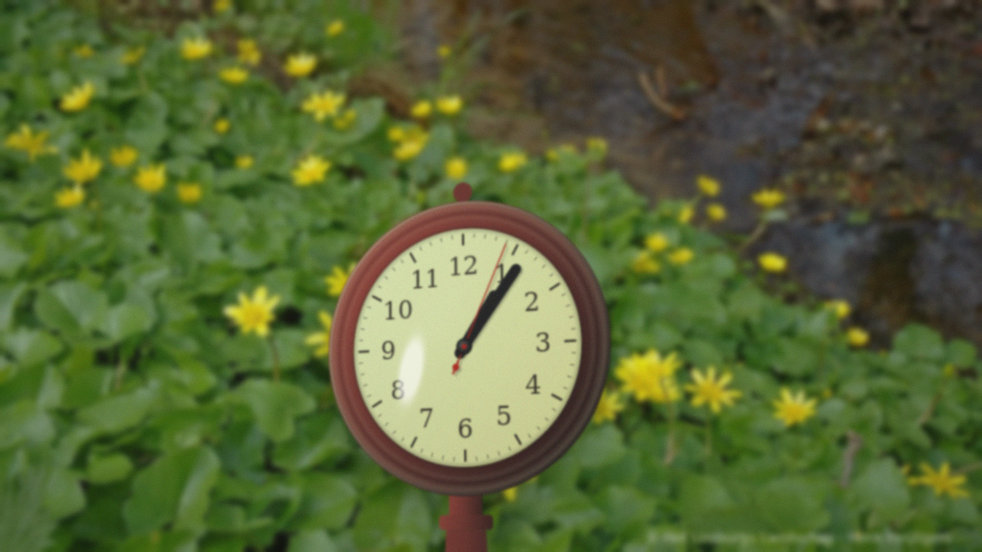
1:06:04
